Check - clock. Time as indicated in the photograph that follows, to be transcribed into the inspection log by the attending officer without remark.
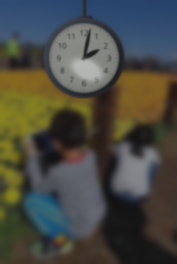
2:02
